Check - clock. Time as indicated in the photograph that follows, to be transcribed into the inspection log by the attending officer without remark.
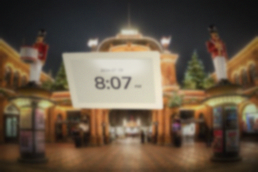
8:07
